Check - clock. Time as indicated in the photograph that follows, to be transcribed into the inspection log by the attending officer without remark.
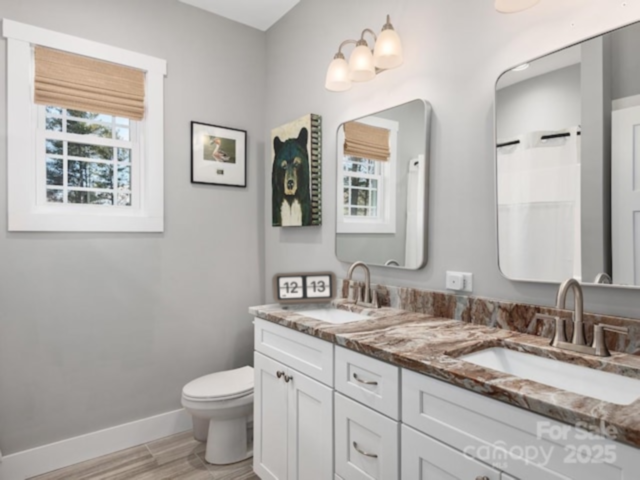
12:13
